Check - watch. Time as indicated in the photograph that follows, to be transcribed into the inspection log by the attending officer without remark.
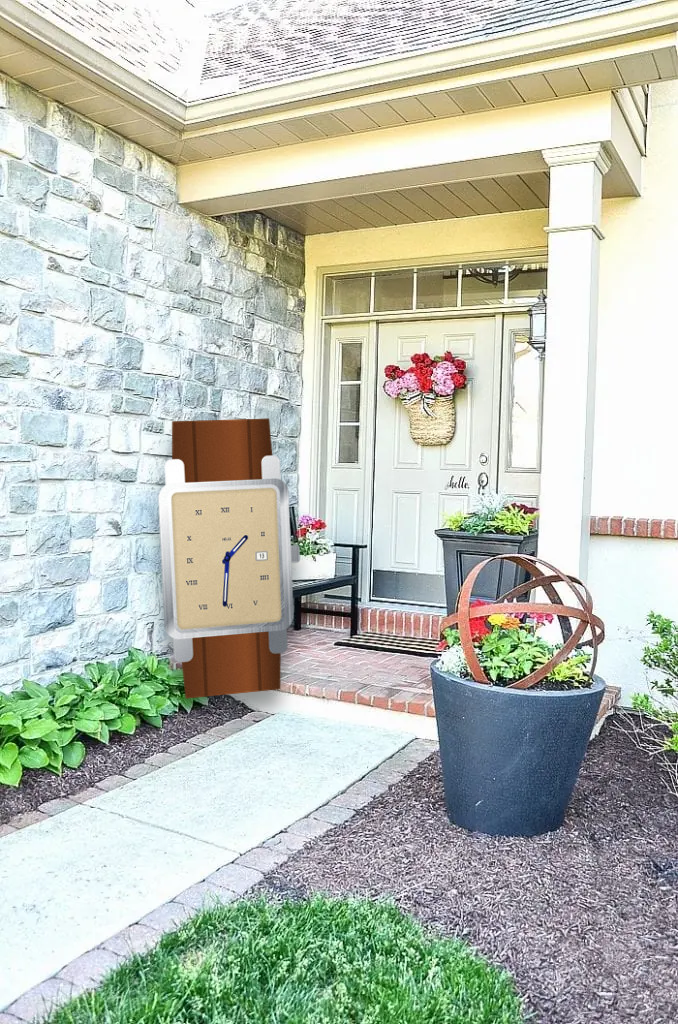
1:31
